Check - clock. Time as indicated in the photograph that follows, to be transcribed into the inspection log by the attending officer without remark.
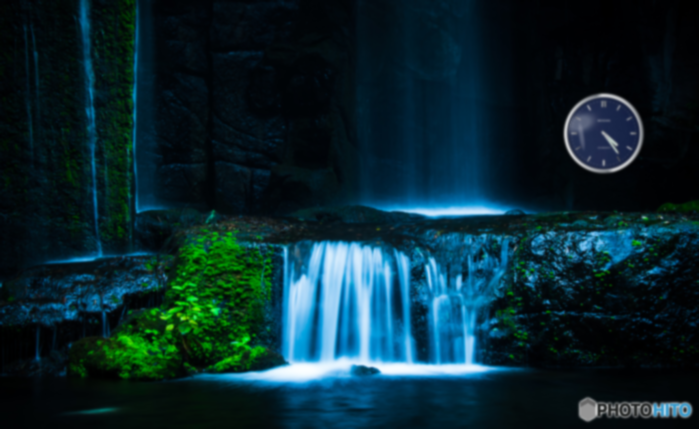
4:24
